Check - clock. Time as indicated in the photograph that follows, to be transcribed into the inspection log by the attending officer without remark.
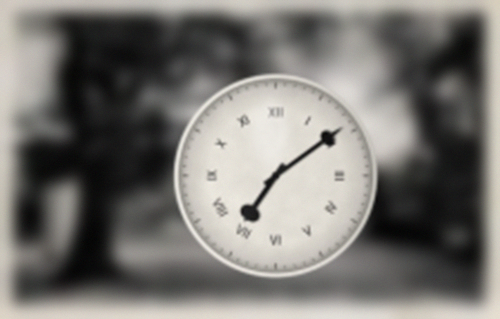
7:09
